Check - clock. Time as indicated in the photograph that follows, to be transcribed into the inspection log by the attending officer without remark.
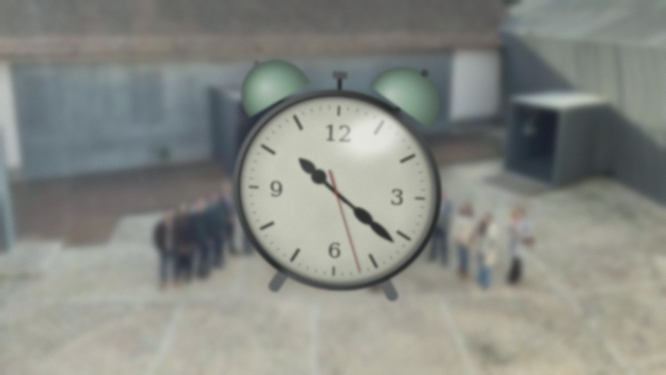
10:21:27
